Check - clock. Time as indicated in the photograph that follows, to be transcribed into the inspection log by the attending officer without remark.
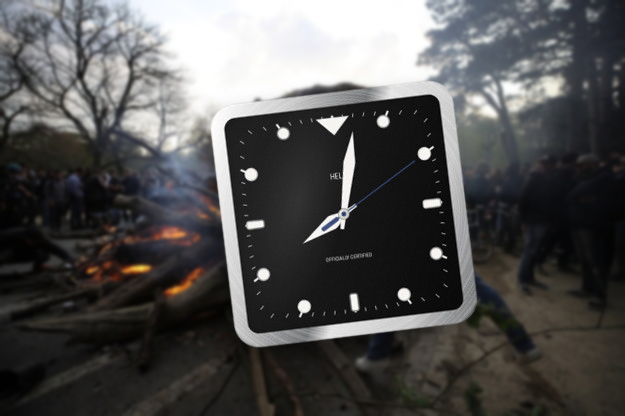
8:02:10
